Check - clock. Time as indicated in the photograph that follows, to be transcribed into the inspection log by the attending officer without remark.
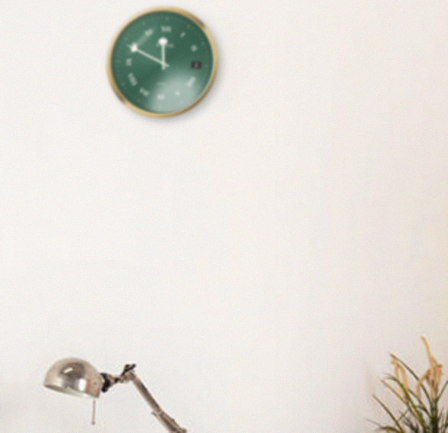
11:49
